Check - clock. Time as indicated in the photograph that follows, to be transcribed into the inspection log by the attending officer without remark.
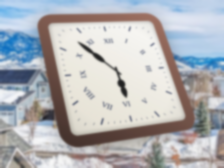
5:53
